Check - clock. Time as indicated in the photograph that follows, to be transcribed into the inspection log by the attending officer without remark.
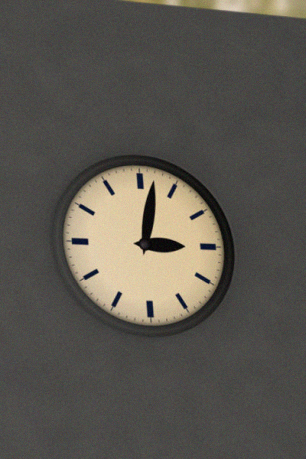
3:02
